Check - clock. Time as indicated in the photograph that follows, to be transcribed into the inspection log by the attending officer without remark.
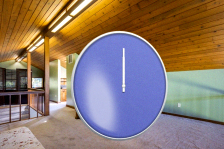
12:00
